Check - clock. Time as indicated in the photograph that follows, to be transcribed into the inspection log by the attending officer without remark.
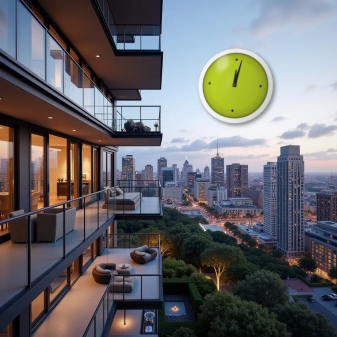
12:02
